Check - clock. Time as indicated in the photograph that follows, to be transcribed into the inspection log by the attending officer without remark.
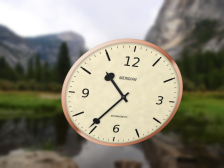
10:36
